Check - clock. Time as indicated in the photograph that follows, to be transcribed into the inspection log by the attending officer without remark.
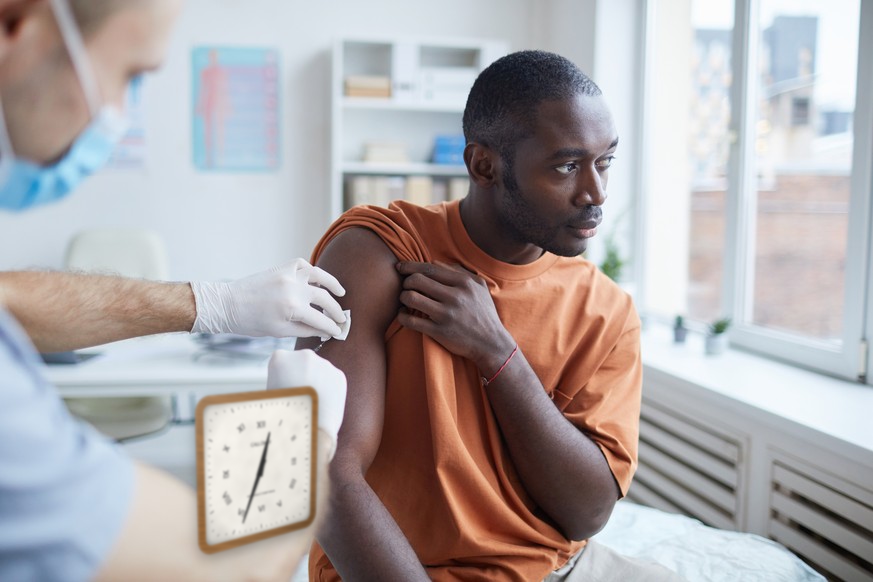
12:34
